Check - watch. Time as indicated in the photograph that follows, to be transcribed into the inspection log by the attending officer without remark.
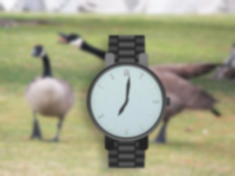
7:01
